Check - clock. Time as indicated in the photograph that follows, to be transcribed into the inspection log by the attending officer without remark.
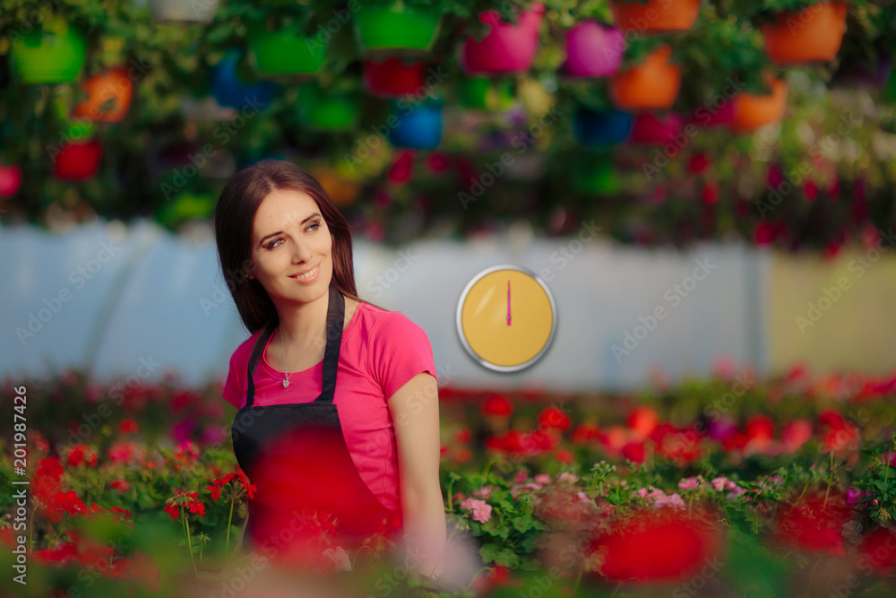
12:00
